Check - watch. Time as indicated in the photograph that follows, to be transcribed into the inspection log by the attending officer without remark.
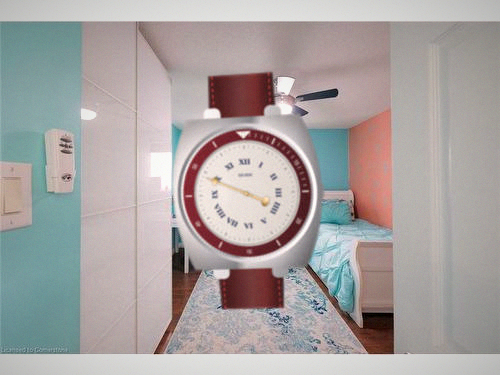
3:49
